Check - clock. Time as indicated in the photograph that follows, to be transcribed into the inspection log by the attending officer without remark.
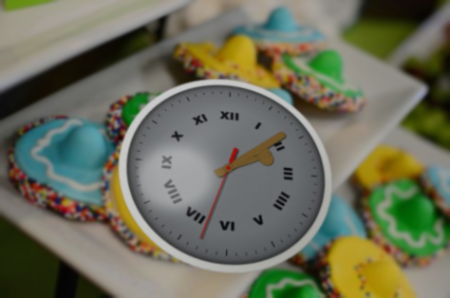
2:08:33
